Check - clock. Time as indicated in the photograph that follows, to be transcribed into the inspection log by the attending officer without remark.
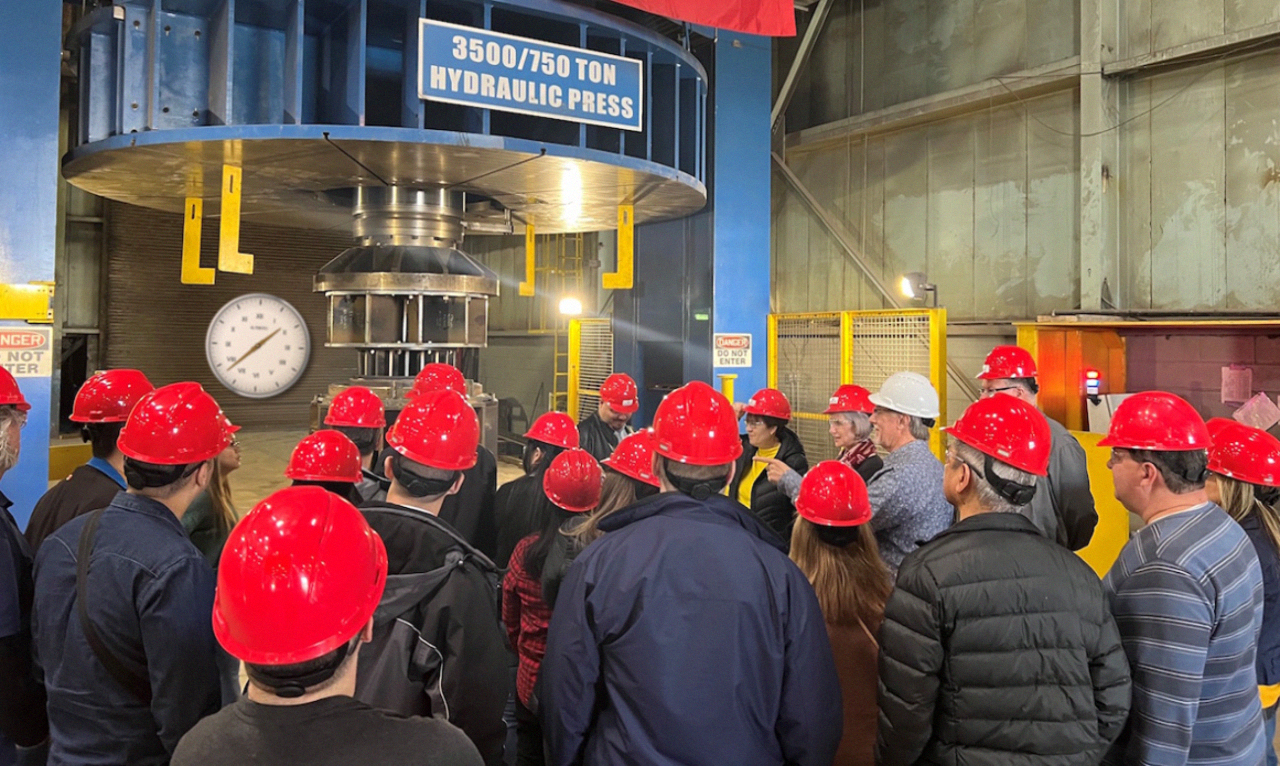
1:38
